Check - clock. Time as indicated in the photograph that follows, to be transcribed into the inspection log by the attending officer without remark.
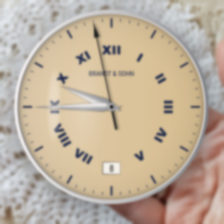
9:44:58
